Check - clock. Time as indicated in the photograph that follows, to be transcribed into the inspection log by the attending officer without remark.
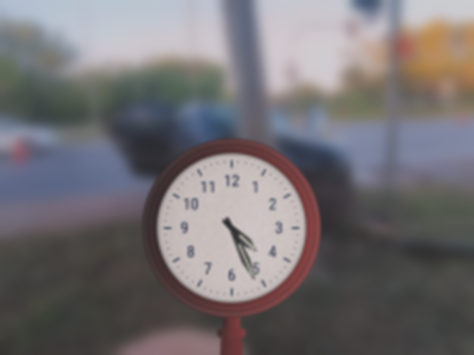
4:26
